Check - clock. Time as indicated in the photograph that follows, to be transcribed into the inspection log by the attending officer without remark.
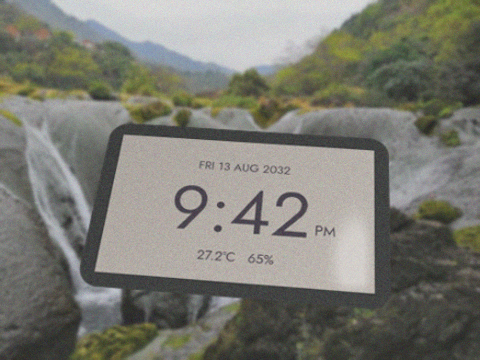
9:42
